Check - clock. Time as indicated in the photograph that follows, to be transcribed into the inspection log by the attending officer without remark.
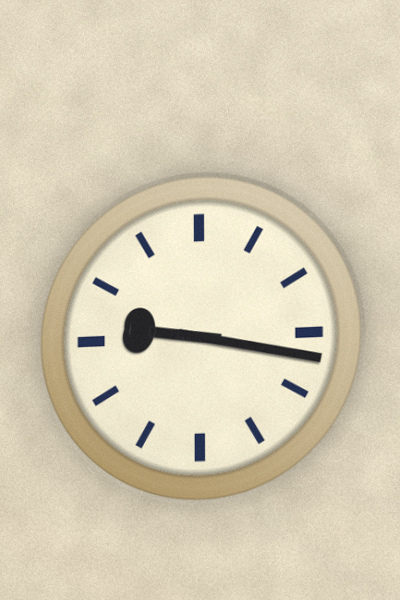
9:17
